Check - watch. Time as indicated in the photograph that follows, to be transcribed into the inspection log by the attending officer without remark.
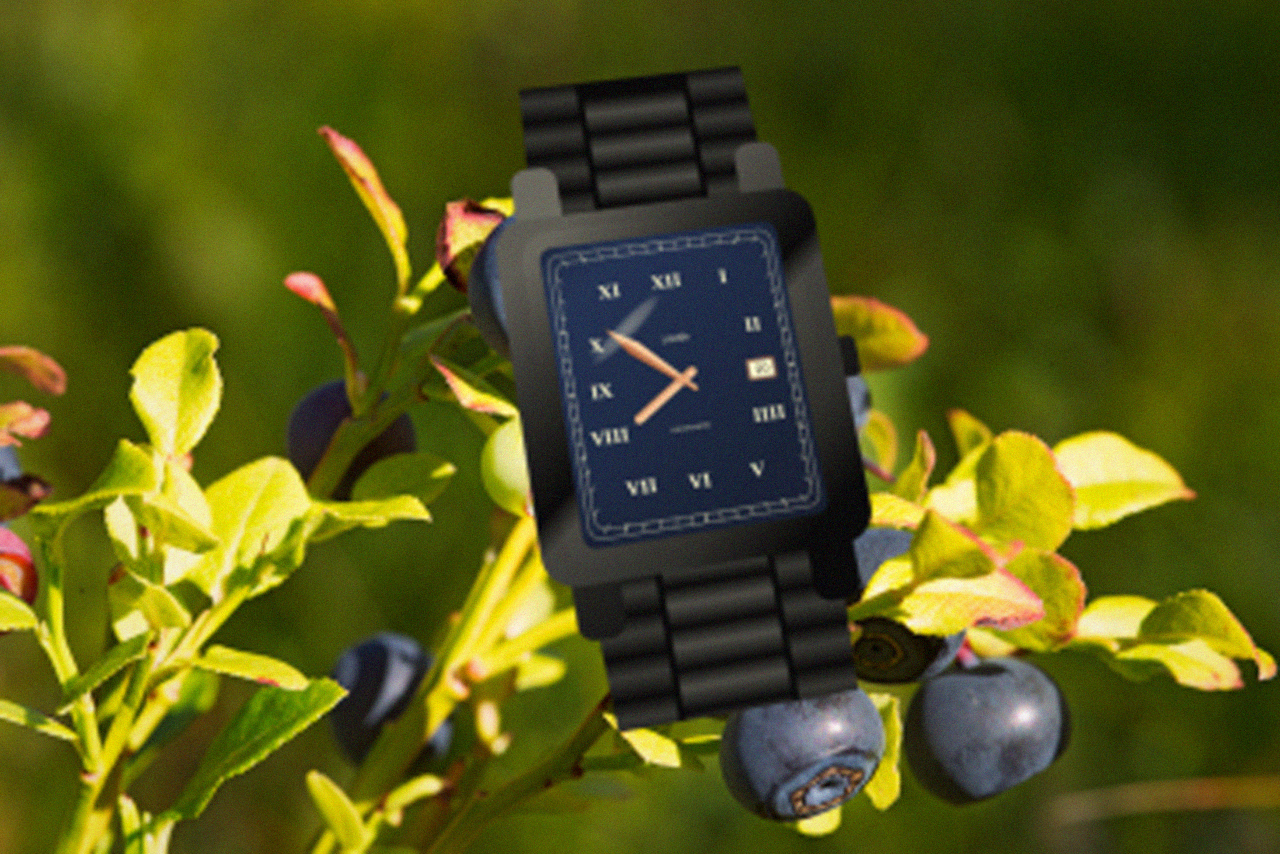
7:52
